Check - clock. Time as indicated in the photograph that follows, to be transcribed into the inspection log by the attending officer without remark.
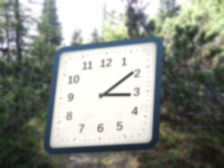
3:09
